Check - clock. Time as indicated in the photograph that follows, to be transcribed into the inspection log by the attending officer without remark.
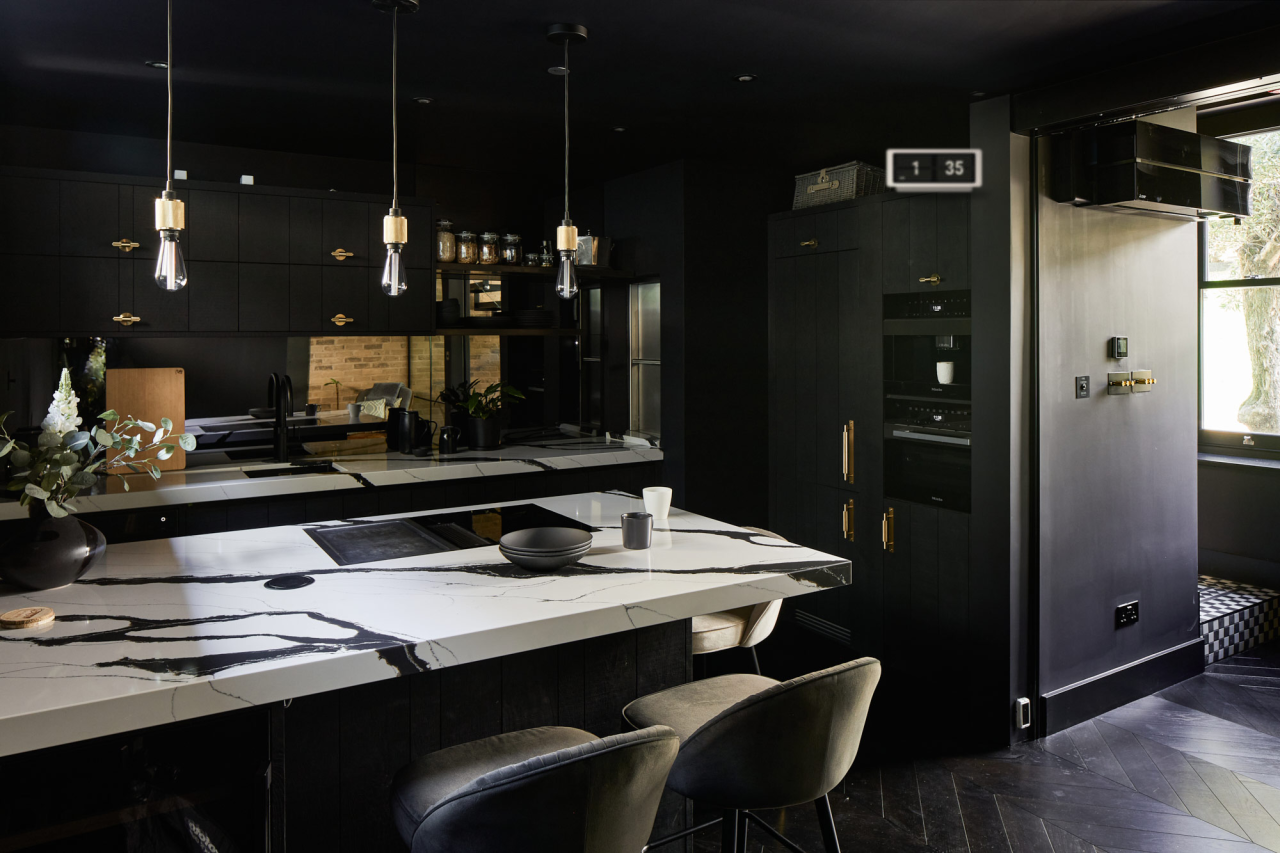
1:35
